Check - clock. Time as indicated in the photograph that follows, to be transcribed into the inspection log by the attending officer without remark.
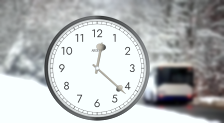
12:22
